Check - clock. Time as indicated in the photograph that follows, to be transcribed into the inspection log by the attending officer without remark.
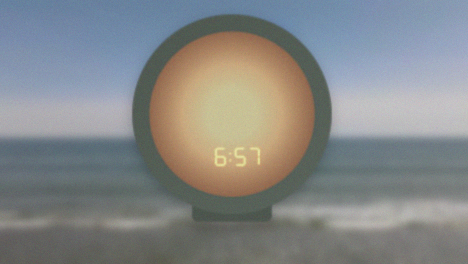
6:57
